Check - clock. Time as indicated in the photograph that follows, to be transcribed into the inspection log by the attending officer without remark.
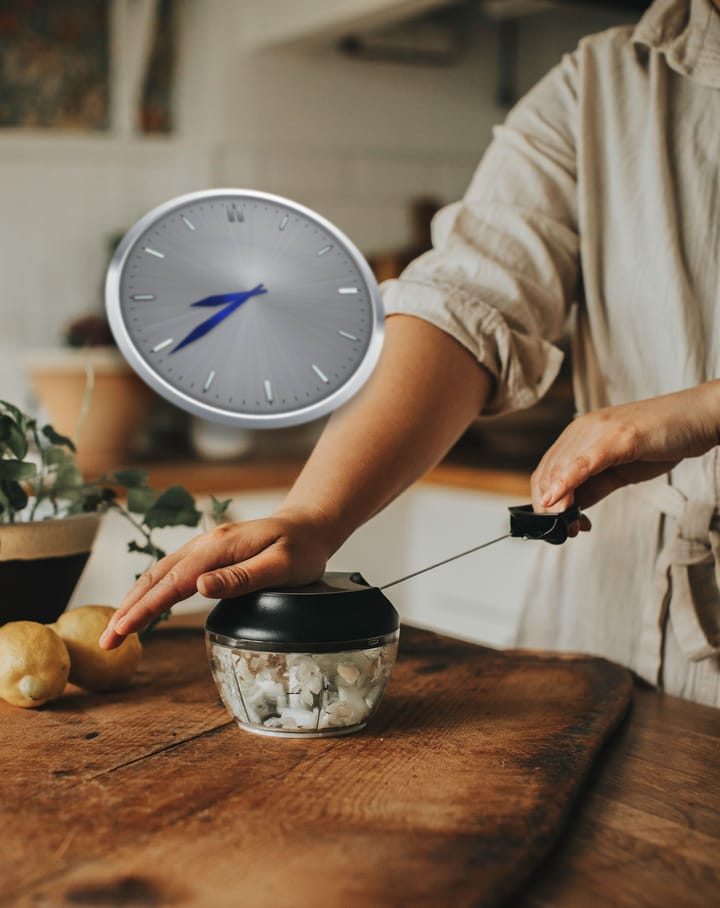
8:39
